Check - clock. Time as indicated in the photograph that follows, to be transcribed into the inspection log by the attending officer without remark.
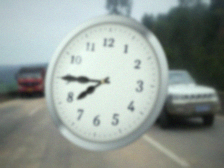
7:45
